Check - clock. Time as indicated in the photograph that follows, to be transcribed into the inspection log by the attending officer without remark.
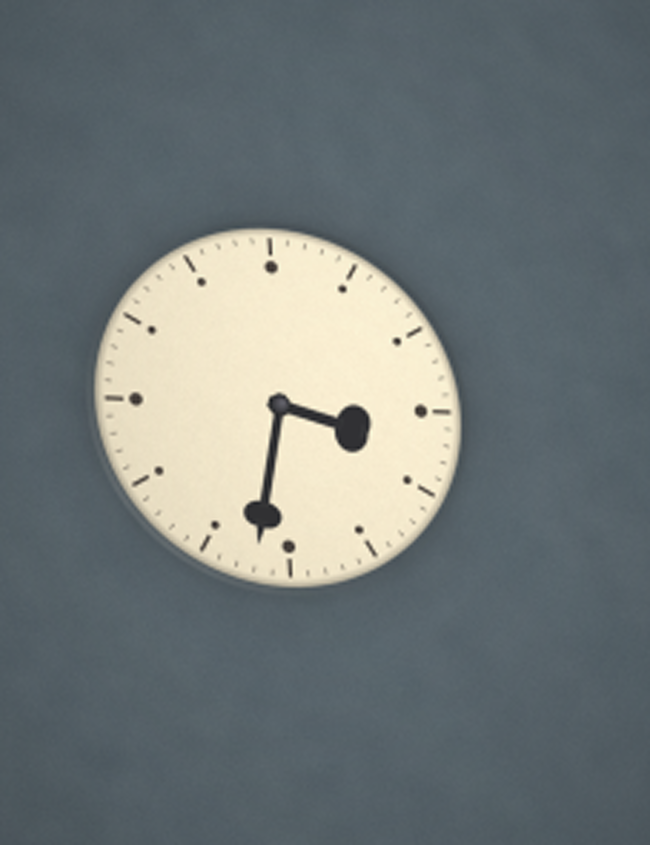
3:32
